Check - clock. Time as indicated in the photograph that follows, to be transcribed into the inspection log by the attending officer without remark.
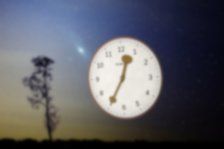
12:35
